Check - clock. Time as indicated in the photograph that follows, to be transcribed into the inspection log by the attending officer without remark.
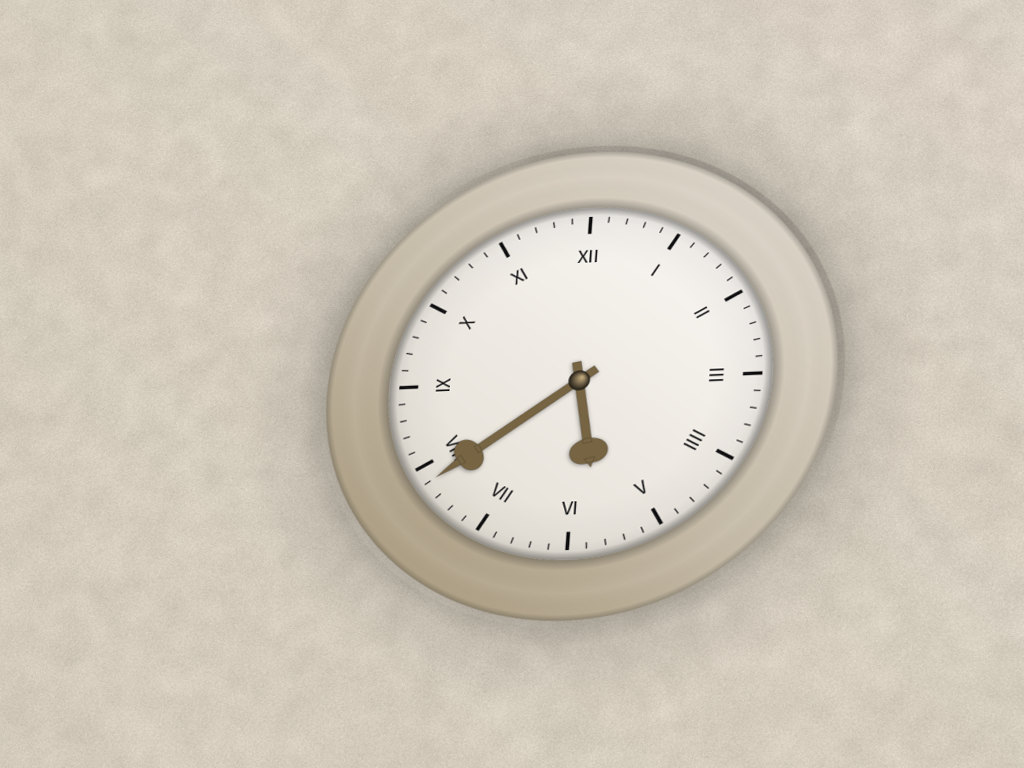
5:39
